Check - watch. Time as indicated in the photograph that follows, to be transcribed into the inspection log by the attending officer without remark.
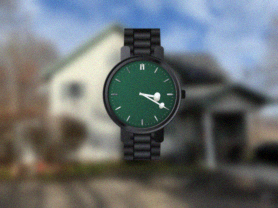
3:20
